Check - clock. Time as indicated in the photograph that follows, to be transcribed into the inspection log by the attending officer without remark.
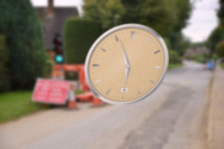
5:56
